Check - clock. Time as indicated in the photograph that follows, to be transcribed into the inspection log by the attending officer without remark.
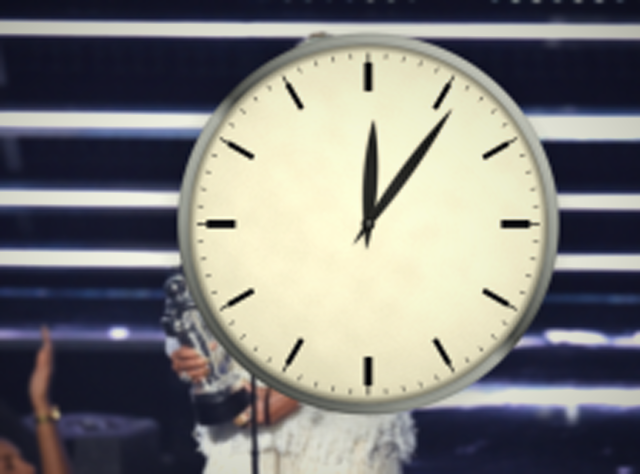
12:06
